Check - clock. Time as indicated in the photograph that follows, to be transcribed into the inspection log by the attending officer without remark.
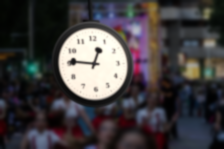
12:46
